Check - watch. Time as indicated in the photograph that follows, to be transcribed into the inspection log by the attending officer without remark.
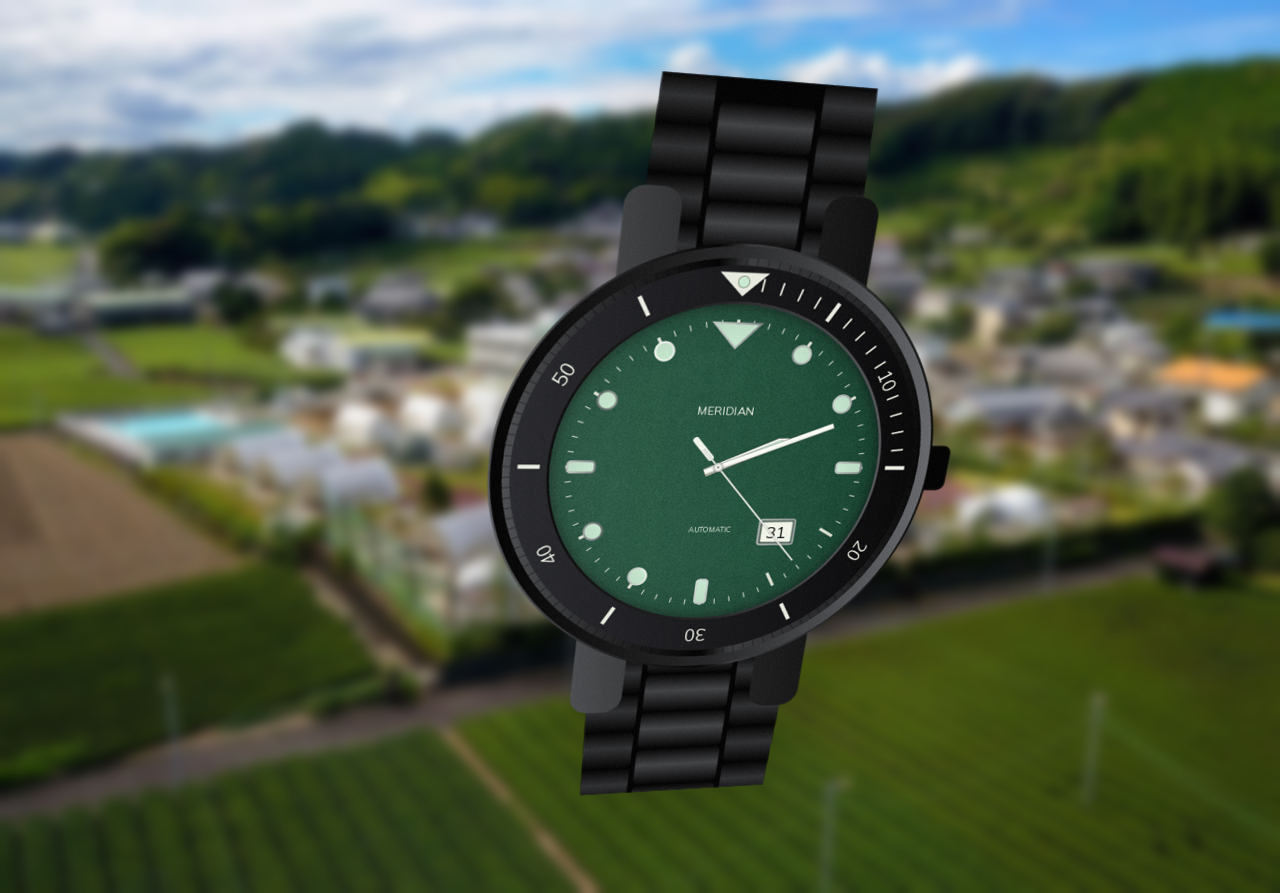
2:11:23
